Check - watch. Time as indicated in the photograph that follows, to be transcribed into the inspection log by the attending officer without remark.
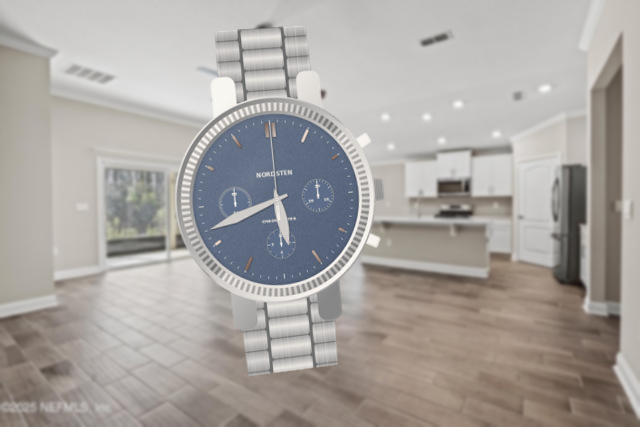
5:42
